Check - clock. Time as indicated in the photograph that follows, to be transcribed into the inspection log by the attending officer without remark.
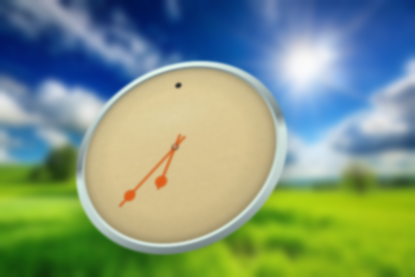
6:37
